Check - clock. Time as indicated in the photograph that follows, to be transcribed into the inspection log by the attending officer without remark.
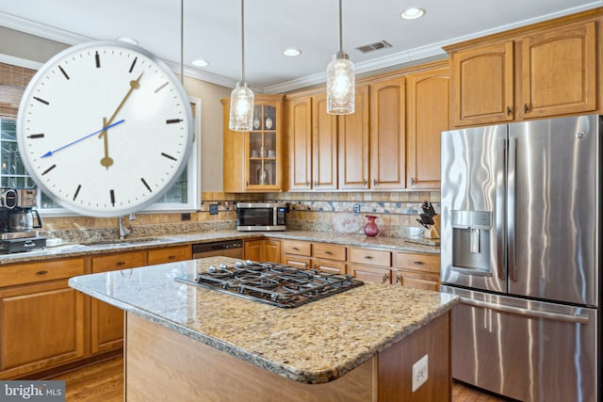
6:06:42
